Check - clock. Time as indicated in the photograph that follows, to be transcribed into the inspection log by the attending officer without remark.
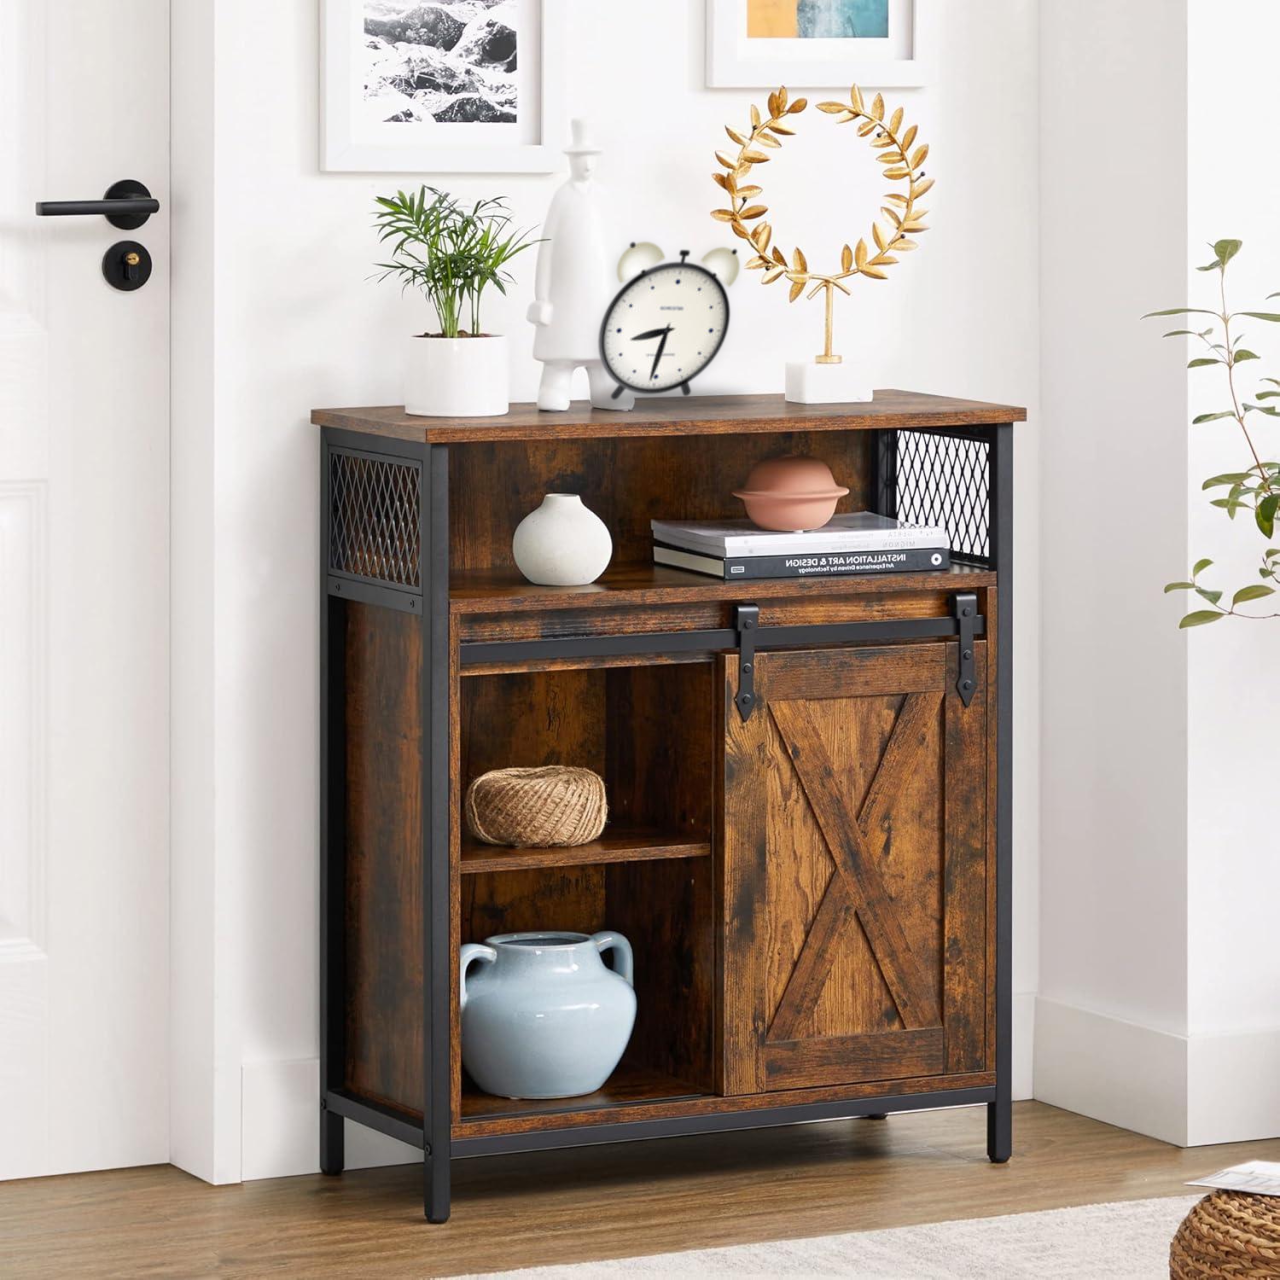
8:31
